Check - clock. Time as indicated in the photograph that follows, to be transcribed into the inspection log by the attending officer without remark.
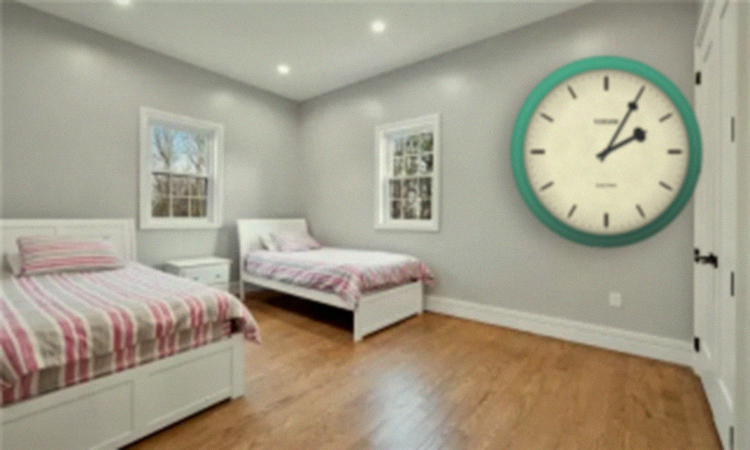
2:05
